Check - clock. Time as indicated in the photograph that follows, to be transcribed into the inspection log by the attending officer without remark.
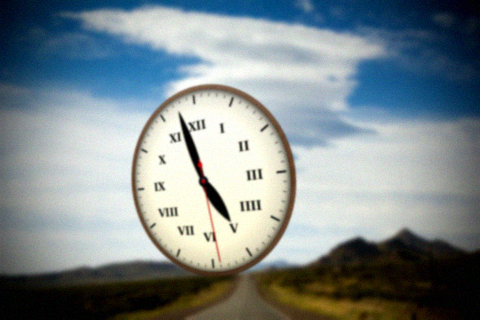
4:57:29
